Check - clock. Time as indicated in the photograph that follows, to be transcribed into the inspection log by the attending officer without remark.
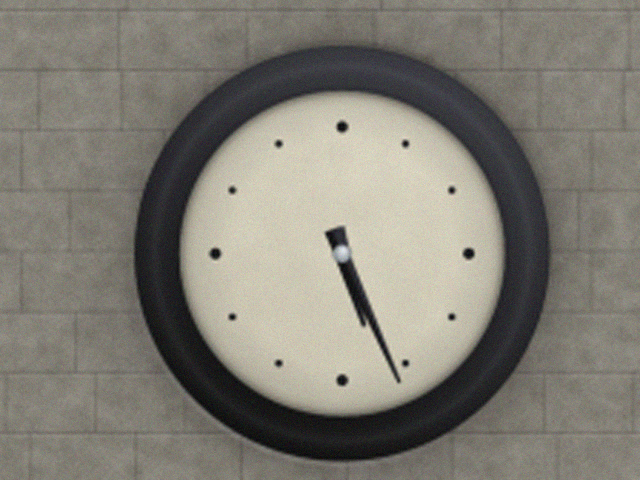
5:26
